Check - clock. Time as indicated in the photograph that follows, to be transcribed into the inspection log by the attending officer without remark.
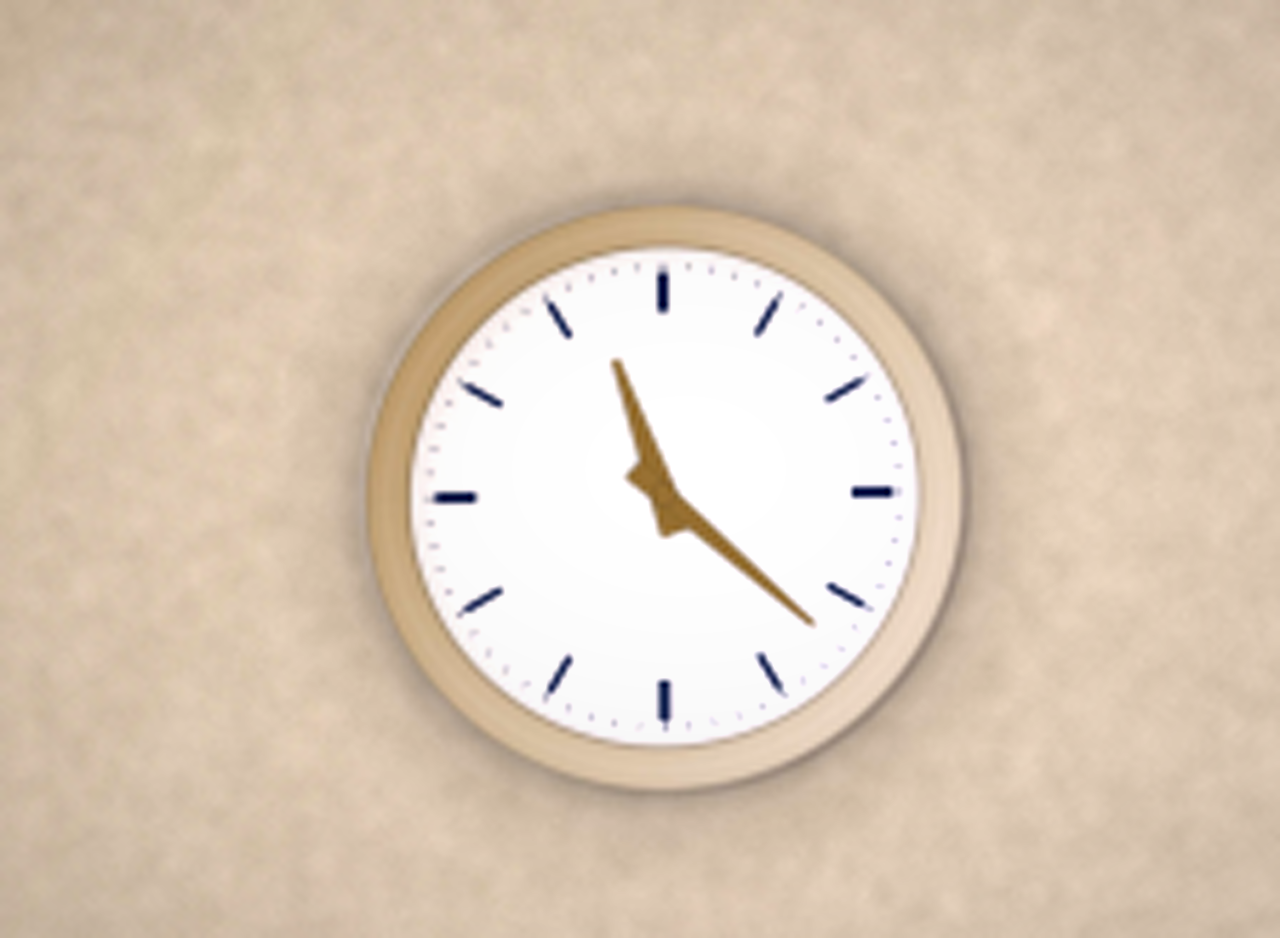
11:22
